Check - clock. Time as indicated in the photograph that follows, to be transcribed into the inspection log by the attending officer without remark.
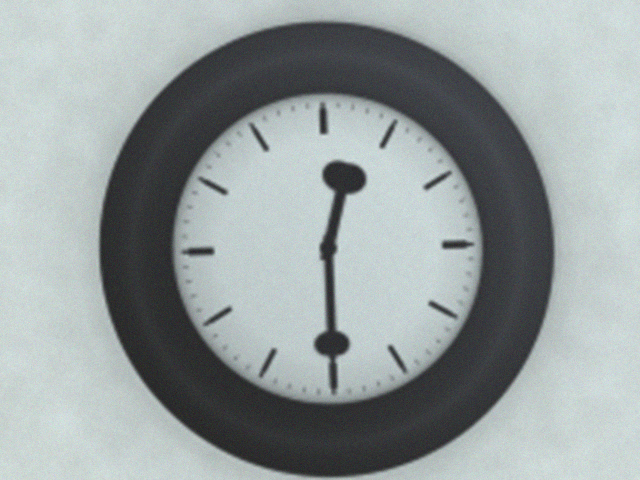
12:30
